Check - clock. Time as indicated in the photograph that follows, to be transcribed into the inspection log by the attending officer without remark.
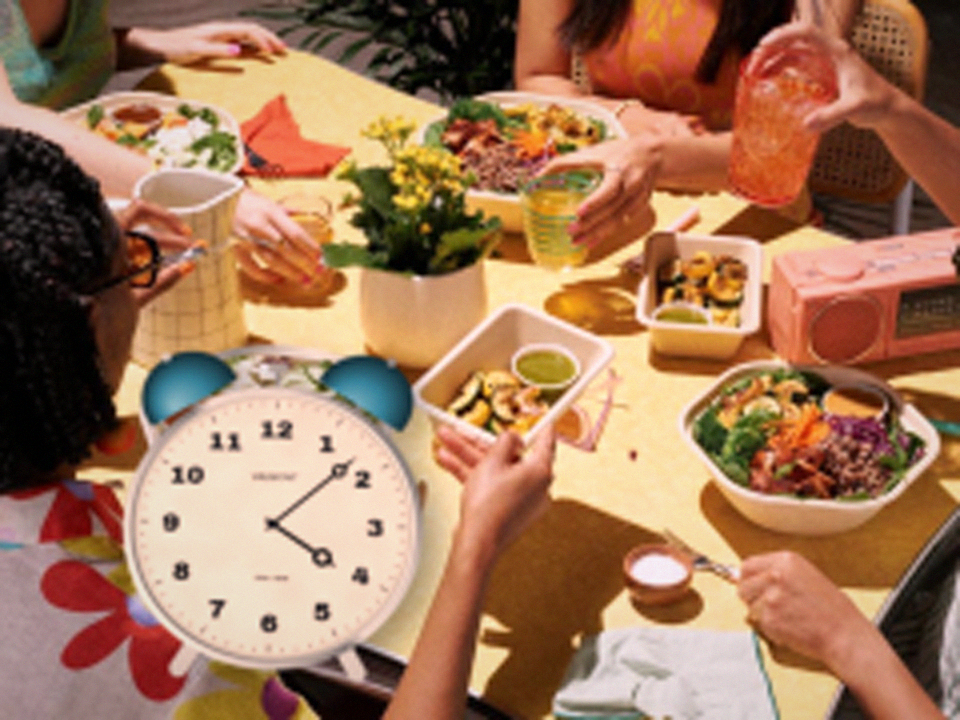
4:08
